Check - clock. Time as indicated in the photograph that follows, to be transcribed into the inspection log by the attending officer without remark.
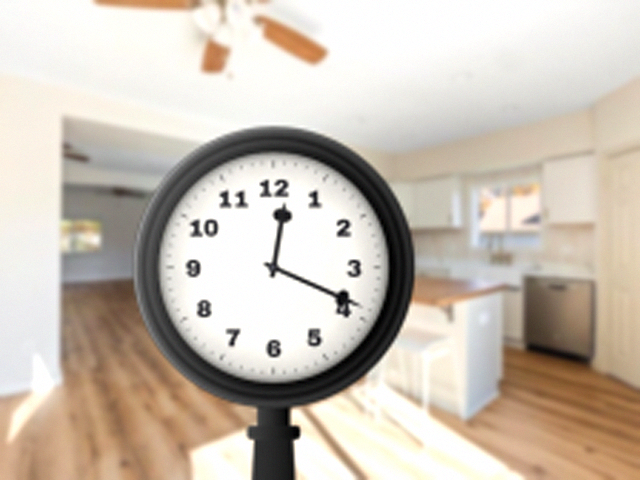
12:19
